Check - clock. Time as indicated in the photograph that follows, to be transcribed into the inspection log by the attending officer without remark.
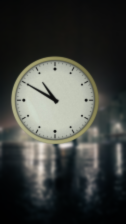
10:50
